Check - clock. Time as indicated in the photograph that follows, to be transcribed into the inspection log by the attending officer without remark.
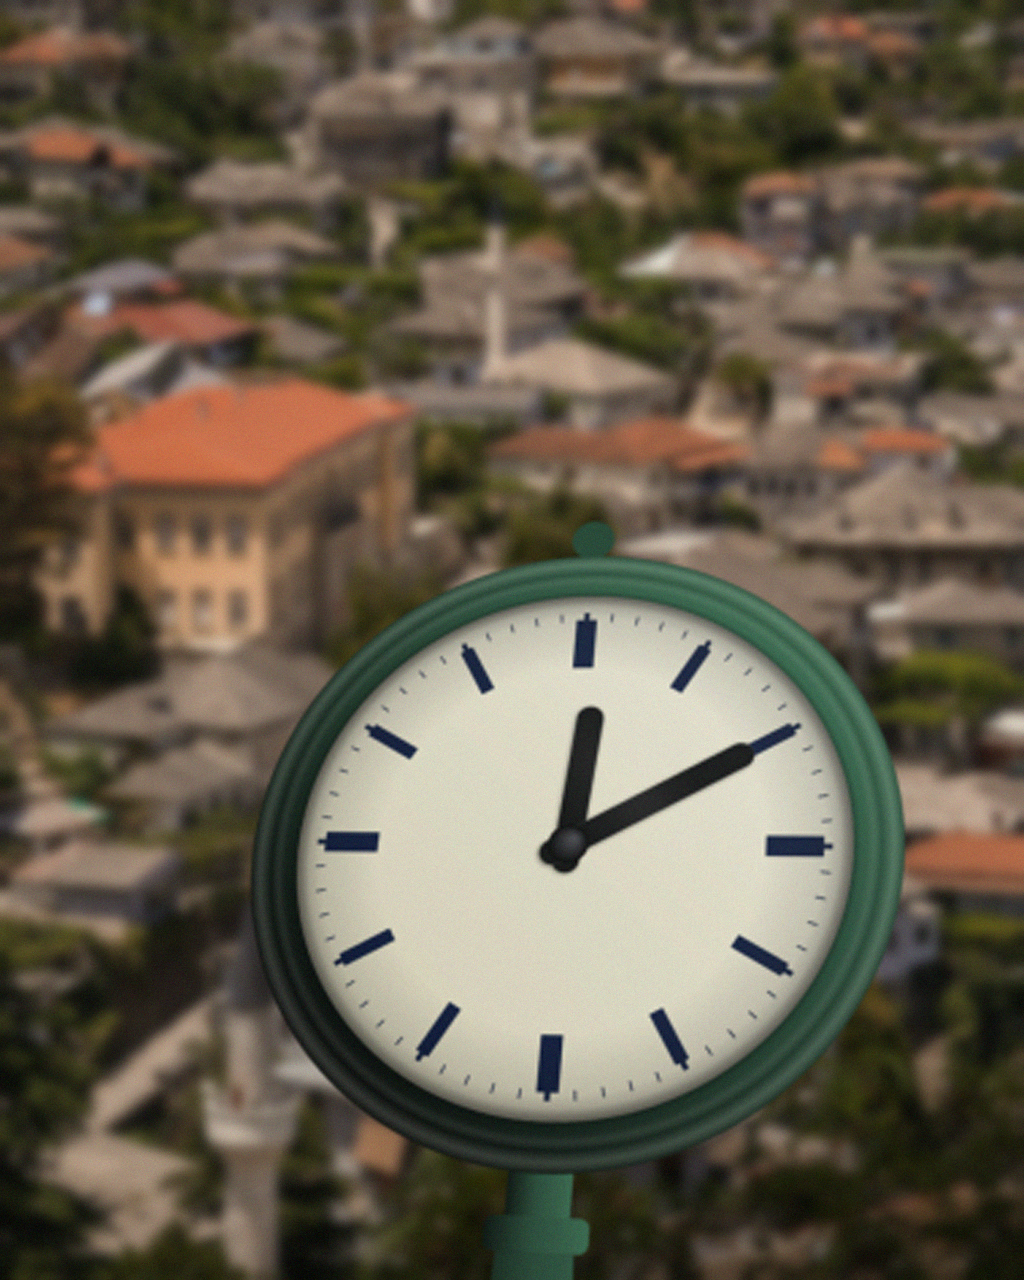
12:10
